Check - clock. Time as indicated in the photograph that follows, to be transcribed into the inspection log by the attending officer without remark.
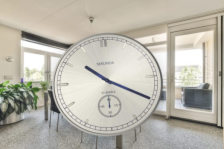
10:20
